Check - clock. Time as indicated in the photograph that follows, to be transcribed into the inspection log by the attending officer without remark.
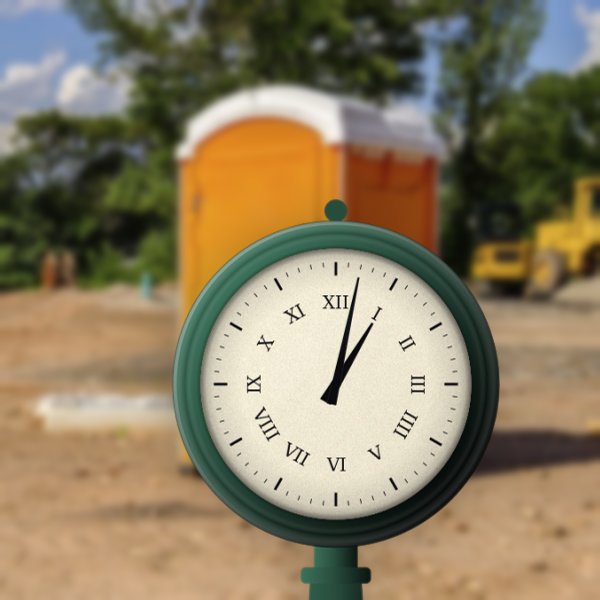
1:02
